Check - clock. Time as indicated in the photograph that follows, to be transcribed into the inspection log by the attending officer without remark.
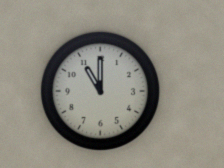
11:00
